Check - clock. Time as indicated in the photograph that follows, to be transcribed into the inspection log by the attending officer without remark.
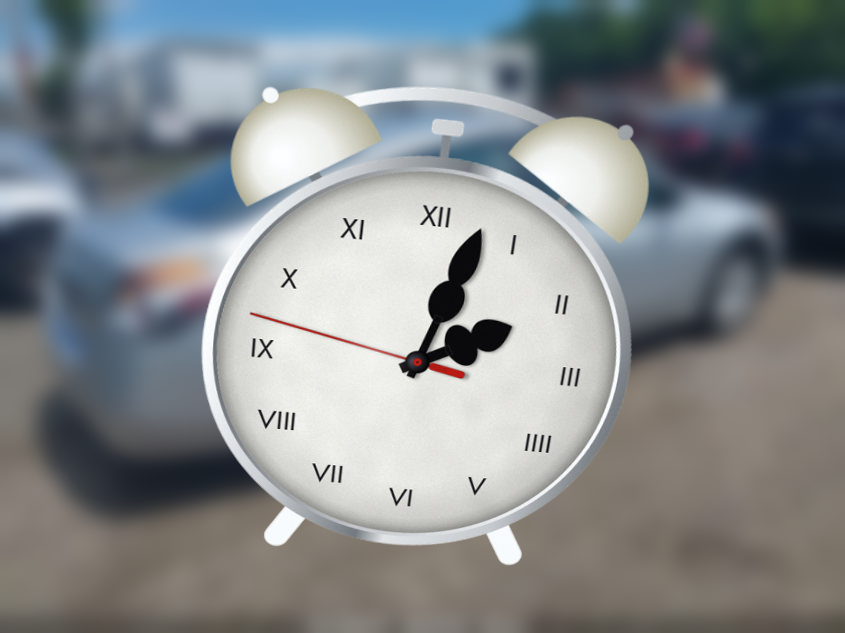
2:02:47
